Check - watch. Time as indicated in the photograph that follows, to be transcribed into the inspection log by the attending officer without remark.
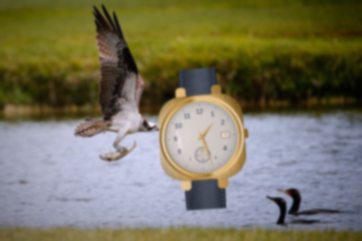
1:27
